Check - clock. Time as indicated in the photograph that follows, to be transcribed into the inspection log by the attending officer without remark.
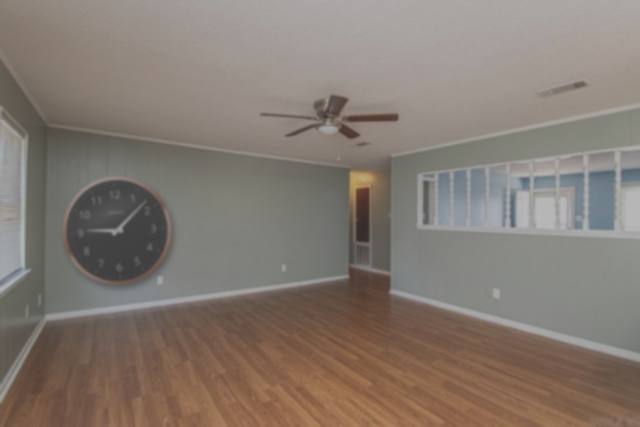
9:08
